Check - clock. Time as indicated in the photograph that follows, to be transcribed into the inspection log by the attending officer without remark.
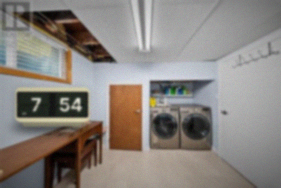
7:54
